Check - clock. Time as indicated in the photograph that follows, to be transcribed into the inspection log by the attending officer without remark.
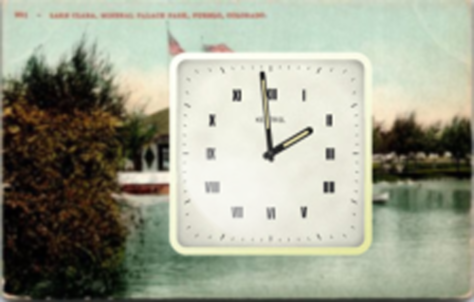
1:59
